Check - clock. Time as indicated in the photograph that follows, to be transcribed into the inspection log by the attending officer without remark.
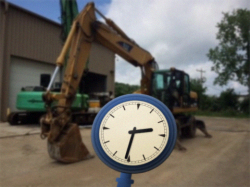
2:31
